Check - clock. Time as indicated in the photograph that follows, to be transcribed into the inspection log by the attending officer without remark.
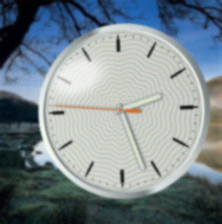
2:26:46
